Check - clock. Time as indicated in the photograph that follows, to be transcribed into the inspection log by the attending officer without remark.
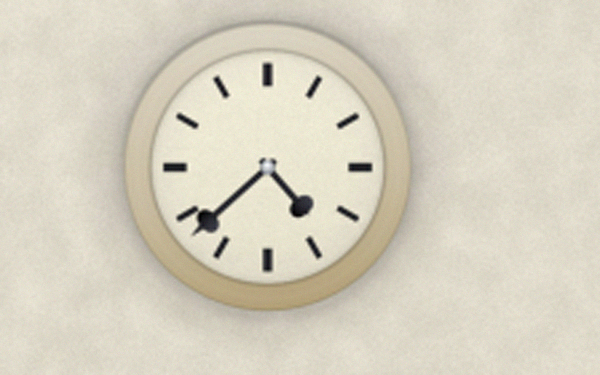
4:38
